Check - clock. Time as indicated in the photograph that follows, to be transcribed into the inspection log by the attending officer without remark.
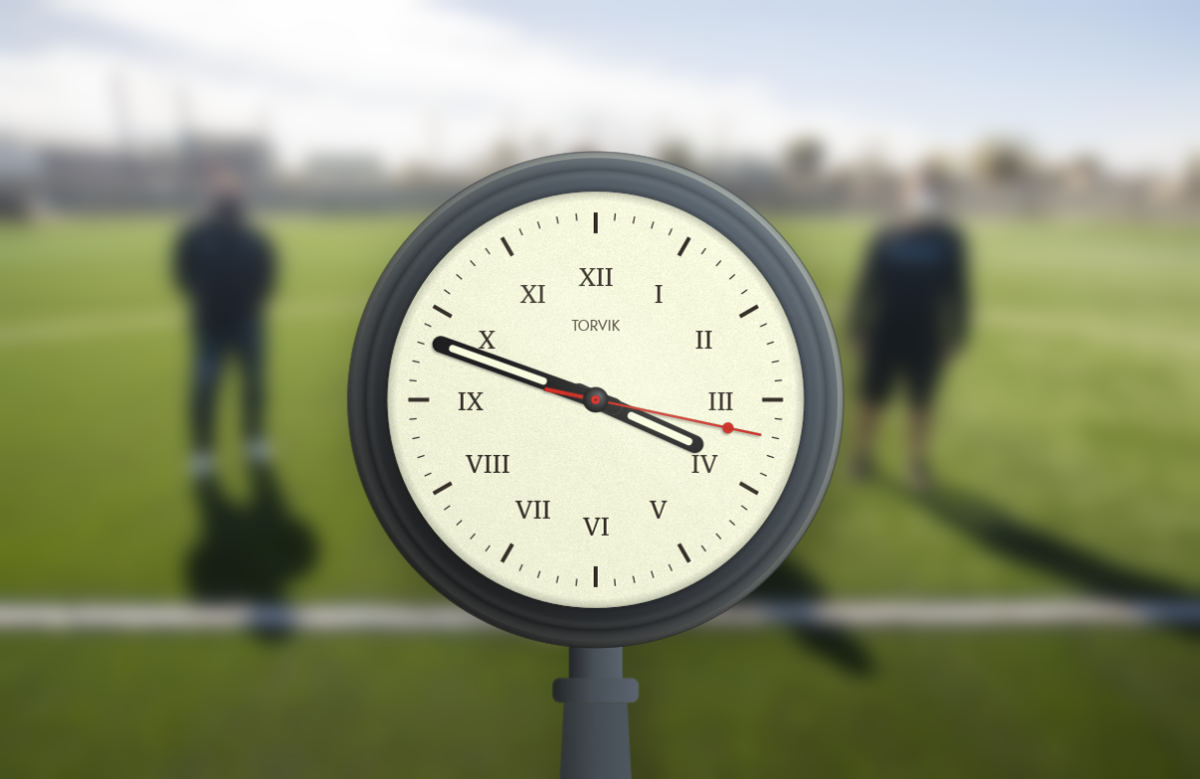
3:48:17
